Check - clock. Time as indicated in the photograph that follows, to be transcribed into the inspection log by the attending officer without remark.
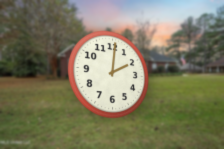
2:01
